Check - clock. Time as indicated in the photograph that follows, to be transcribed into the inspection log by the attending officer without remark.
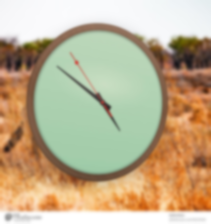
4:50:54
